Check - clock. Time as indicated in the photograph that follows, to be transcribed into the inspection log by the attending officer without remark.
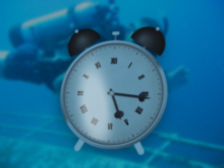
5:16
